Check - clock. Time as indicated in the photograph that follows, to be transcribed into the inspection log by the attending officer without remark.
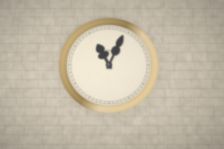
11:04
